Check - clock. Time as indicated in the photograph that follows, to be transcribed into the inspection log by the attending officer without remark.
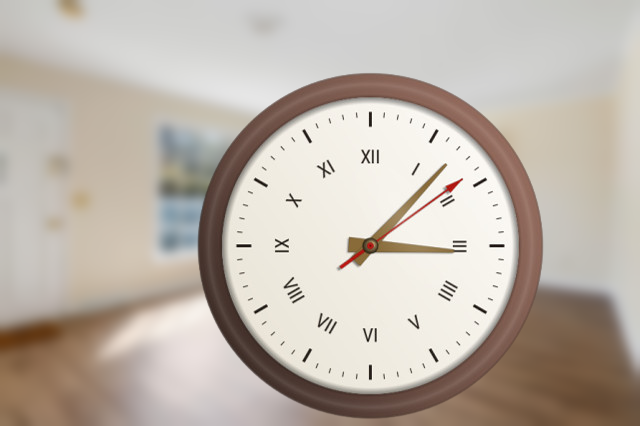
3:07:09
